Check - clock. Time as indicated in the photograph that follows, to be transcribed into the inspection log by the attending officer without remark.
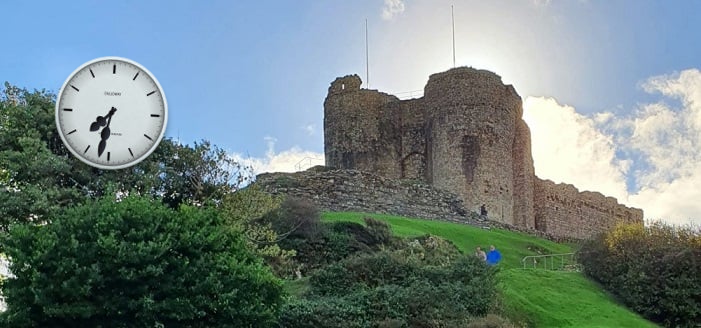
7:32
